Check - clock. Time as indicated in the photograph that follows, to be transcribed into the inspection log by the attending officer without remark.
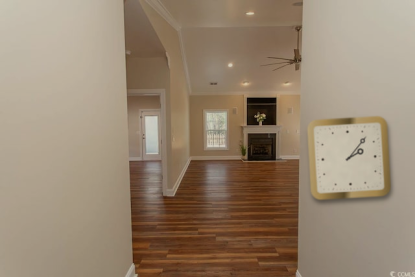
2:07
